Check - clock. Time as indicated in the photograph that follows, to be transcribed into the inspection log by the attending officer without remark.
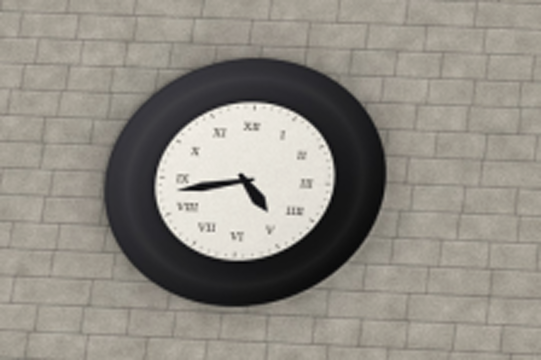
4:43
